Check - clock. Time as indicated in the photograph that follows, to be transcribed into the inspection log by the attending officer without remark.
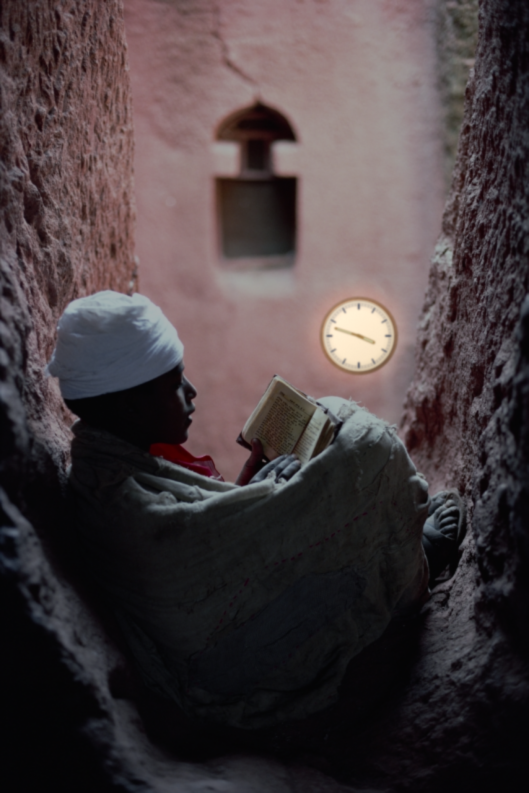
3:48
